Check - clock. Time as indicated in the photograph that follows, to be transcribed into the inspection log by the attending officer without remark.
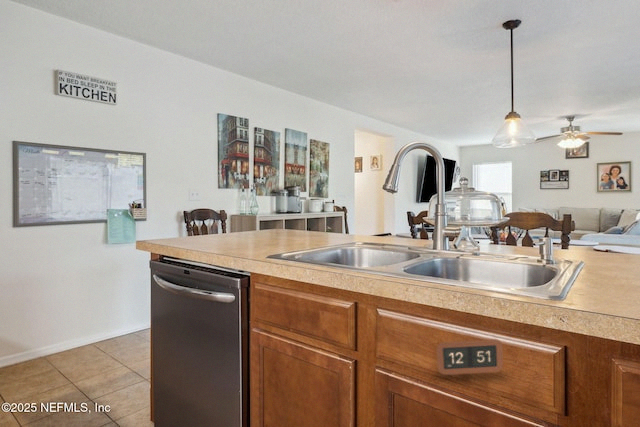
12:51
